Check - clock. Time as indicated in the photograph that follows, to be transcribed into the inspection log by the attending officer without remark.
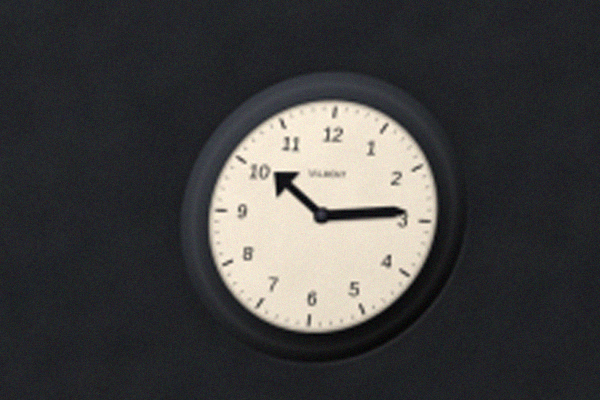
10:14
